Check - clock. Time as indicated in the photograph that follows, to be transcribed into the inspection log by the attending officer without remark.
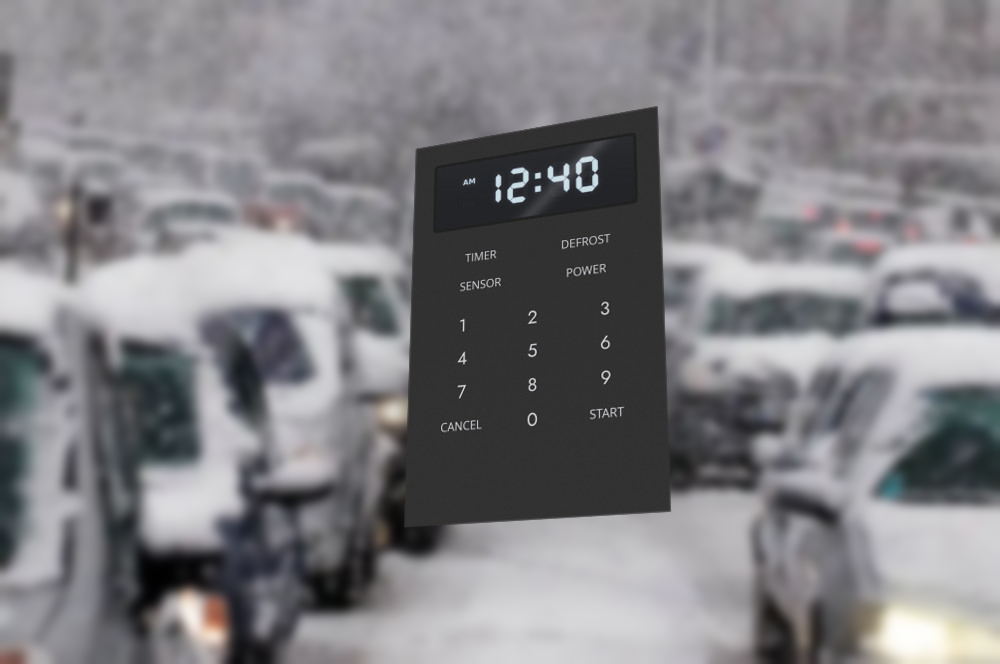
12:40
